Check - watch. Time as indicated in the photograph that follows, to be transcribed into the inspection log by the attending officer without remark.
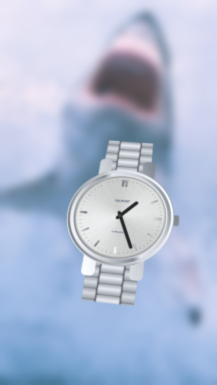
1:26
